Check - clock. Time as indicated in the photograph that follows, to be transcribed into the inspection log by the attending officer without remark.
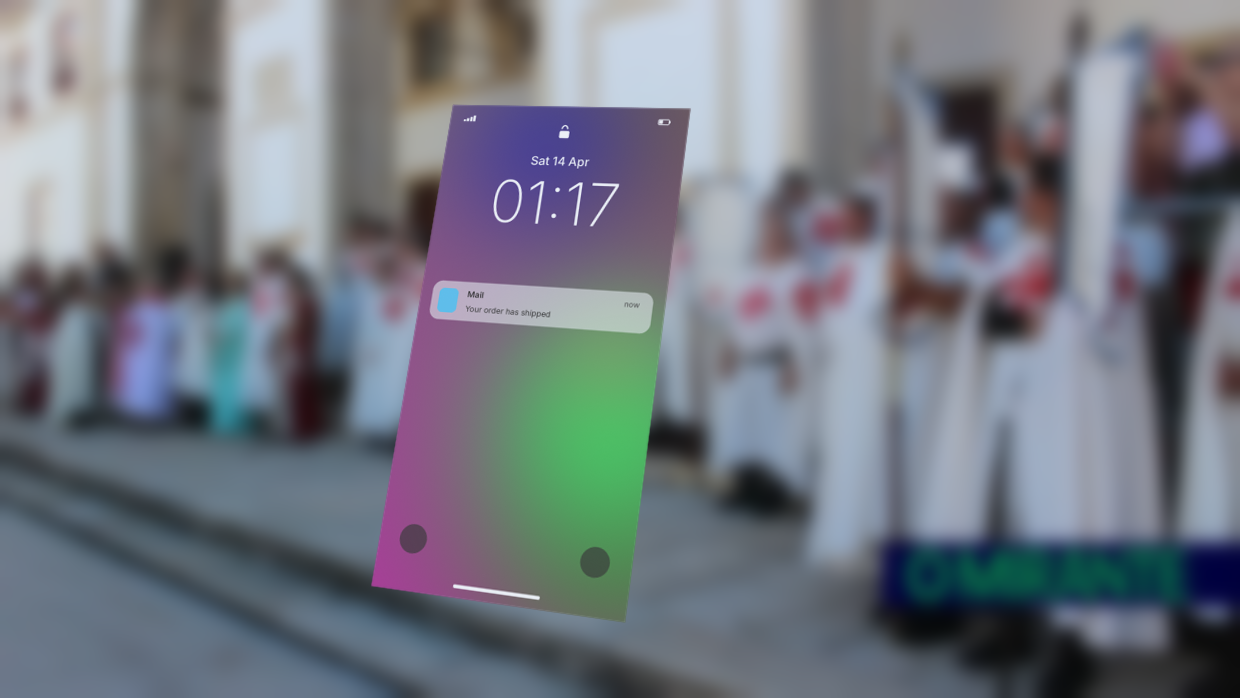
1:17
